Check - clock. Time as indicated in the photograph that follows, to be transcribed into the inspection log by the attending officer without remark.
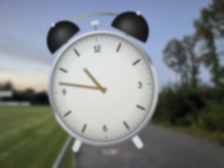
10:47
